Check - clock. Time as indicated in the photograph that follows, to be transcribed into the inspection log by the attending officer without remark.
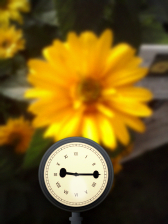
9:15
